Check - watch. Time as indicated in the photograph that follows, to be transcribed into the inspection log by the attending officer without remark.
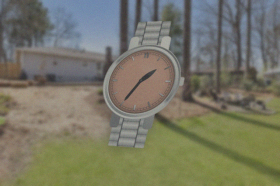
1:35
